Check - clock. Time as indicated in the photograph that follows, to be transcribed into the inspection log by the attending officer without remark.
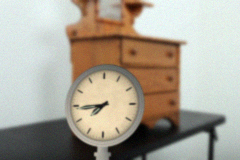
7:44
